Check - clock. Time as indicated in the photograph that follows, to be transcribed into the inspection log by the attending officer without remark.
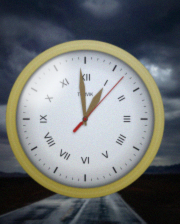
12:59:07
